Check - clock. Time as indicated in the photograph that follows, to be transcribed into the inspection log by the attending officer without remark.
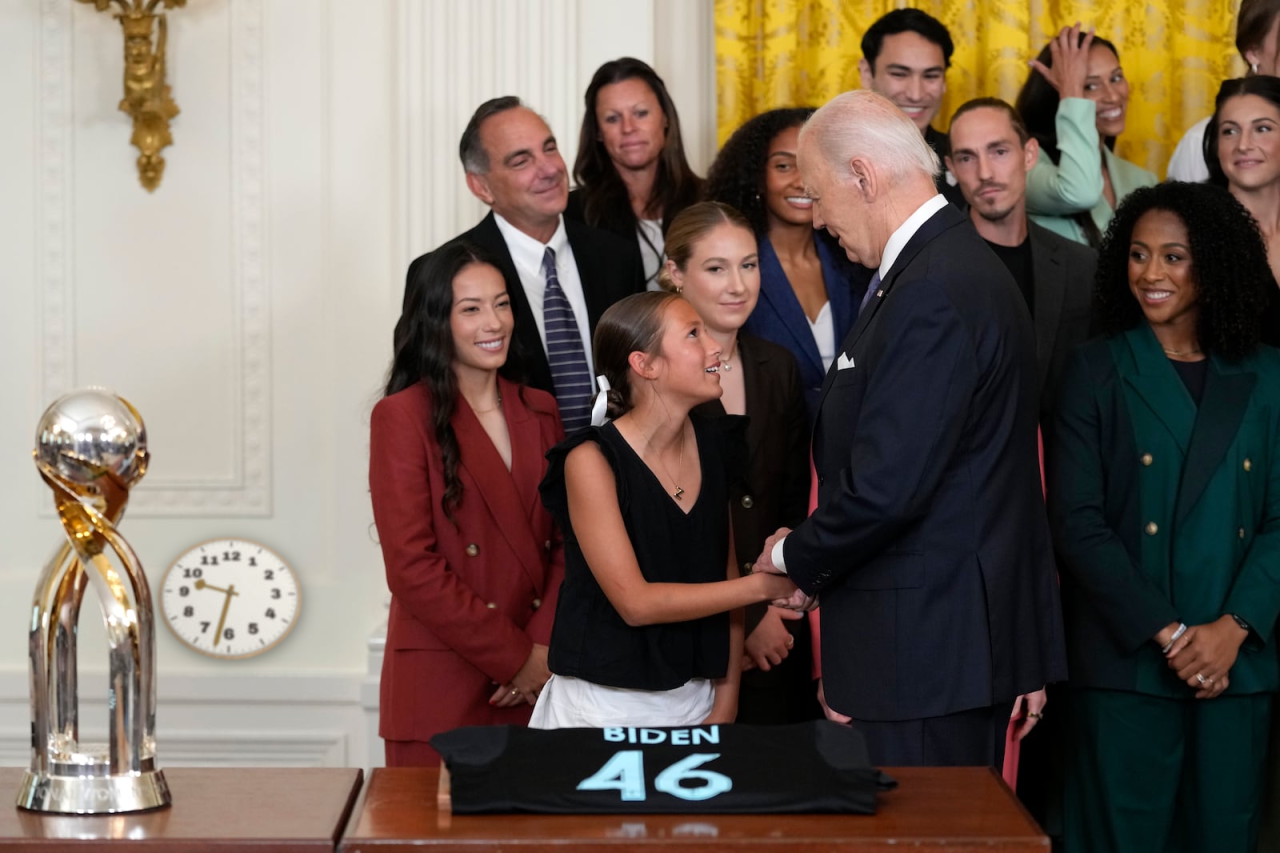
9:32
